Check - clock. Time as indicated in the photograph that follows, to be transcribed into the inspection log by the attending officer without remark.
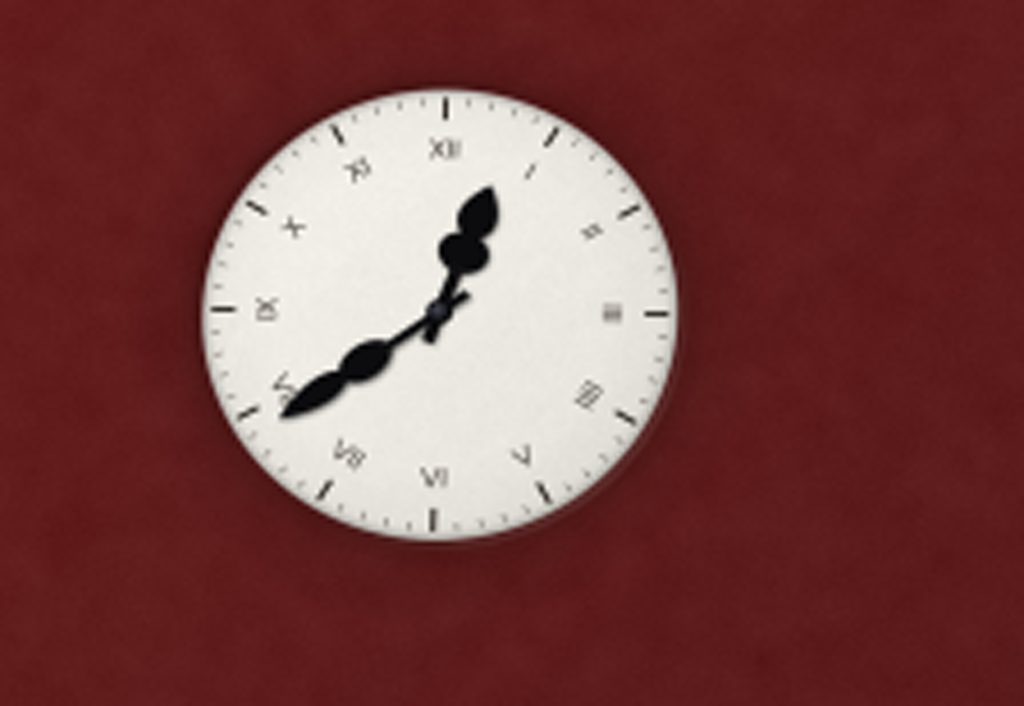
12:39
